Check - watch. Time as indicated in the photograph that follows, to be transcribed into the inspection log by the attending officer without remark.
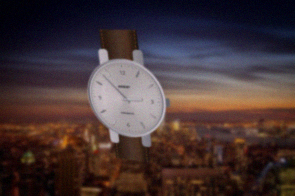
2:53
